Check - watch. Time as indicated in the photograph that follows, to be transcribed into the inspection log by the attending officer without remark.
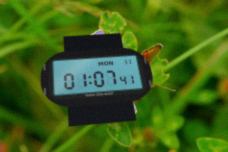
1:07:41
